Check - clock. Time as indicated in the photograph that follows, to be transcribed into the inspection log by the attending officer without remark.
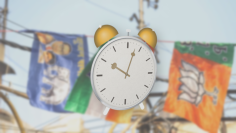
10:03
